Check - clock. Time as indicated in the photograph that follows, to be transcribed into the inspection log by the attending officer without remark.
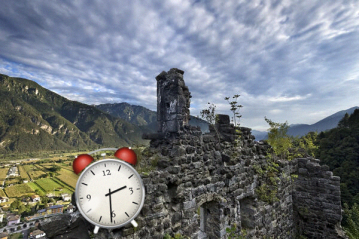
2:31
